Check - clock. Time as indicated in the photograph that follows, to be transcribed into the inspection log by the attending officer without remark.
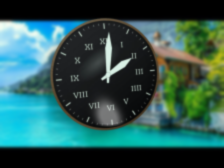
2:01
